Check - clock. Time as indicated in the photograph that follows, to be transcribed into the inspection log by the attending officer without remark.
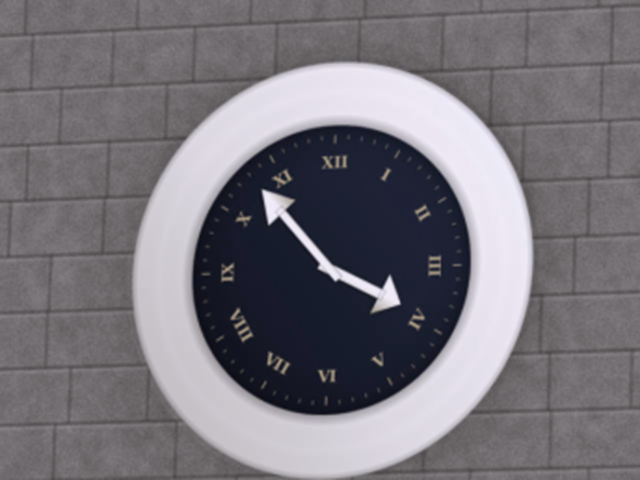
3:53
